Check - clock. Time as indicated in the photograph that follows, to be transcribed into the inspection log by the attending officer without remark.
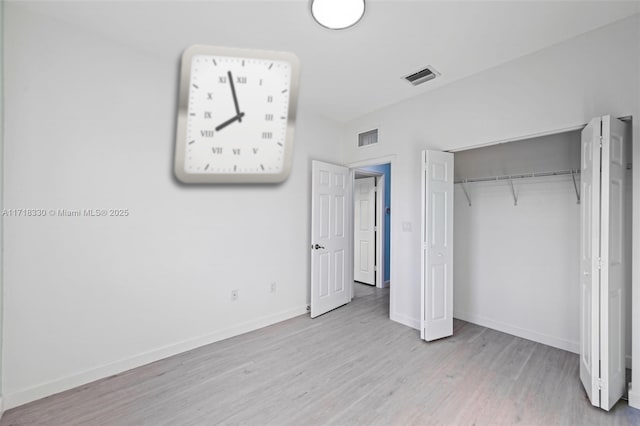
7:57
